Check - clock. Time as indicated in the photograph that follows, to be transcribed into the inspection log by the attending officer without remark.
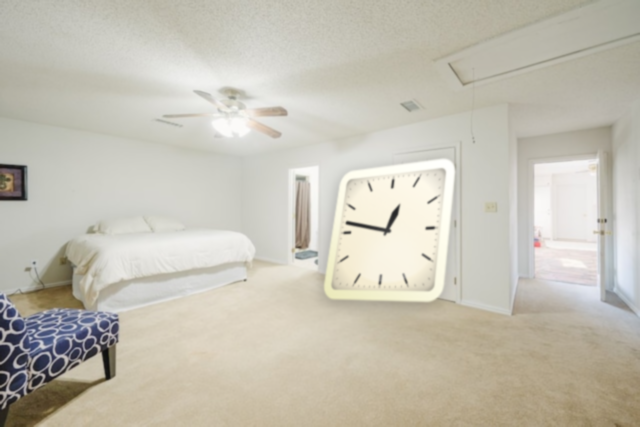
12:47
